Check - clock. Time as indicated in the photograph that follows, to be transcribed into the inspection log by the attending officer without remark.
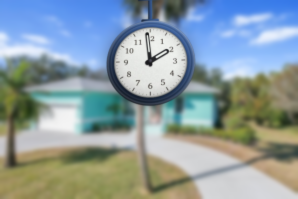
1:59
